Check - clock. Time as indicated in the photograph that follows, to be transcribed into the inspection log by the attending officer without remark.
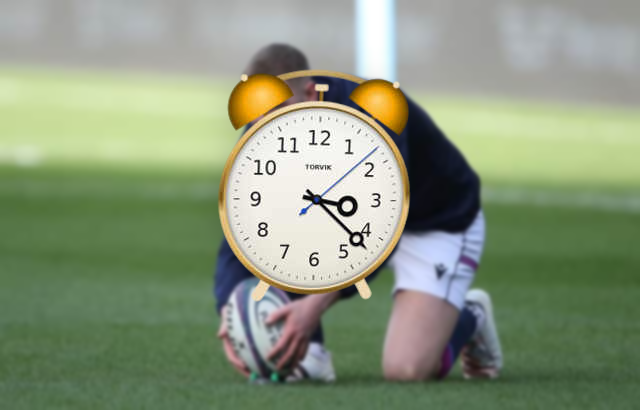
3:22:08
